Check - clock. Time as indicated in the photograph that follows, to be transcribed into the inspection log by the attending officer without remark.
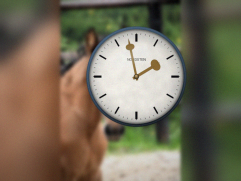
1:58
